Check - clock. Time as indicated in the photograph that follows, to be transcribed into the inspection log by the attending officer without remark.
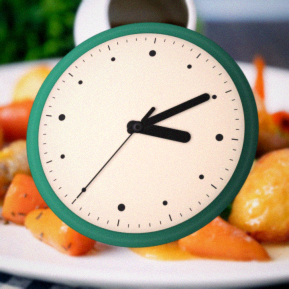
3:09:35
